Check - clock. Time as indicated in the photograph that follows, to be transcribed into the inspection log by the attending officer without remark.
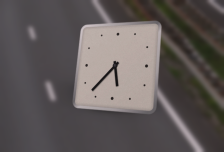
5:37
